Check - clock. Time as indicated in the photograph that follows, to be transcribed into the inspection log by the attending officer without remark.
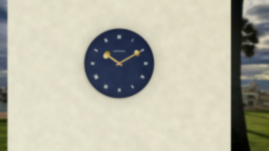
10:10
